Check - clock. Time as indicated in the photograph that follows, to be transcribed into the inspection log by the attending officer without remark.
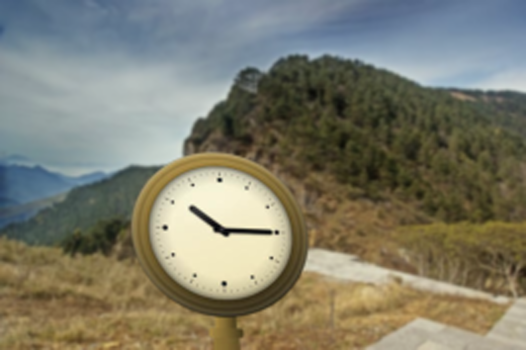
10:15
